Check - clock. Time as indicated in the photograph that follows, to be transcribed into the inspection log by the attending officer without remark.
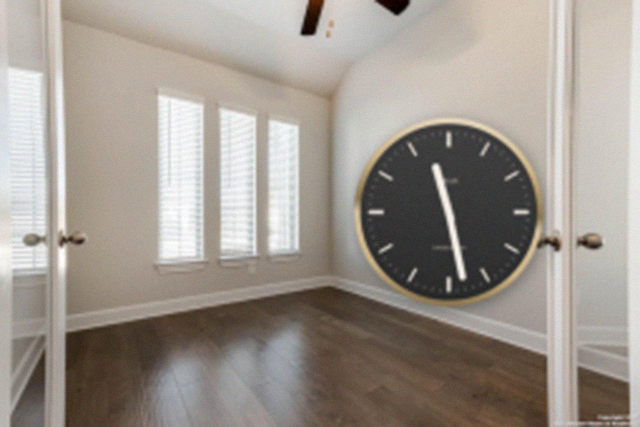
11:28
